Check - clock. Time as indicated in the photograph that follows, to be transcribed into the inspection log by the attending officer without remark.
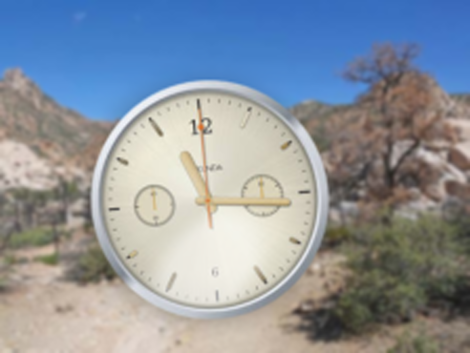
11:16
